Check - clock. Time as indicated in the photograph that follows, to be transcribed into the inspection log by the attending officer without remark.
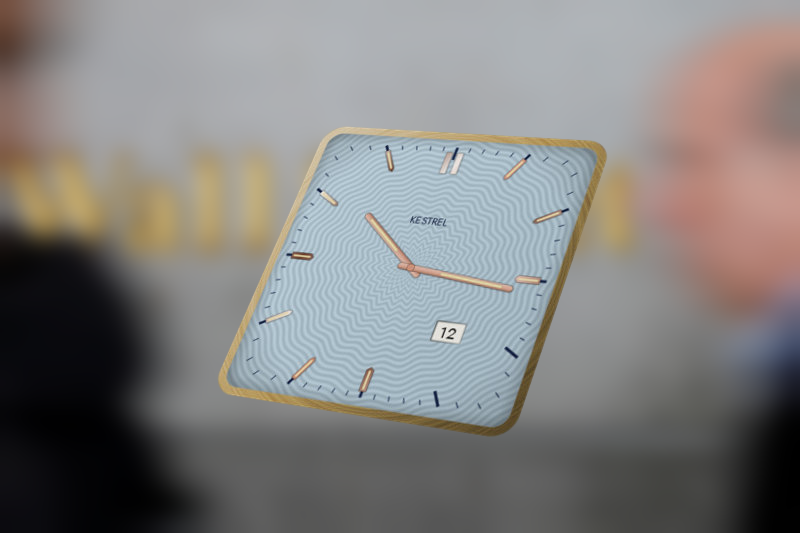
10:16
